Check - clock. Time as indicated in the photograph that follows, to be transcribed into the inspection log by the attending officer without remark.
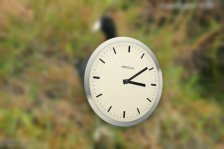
3:09
